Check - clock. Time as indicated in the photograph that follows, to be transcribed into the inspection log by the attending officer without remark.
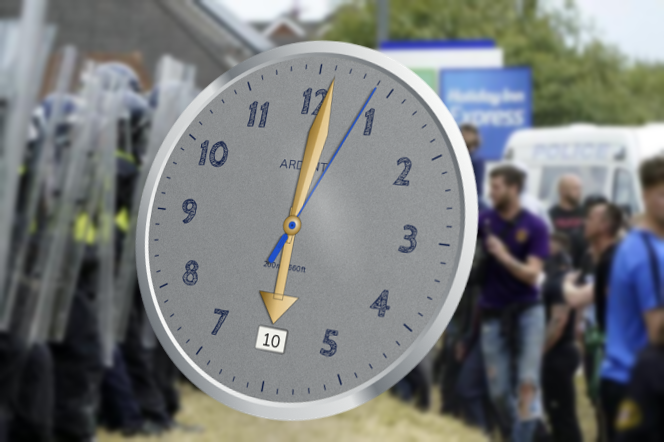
6:01:04
